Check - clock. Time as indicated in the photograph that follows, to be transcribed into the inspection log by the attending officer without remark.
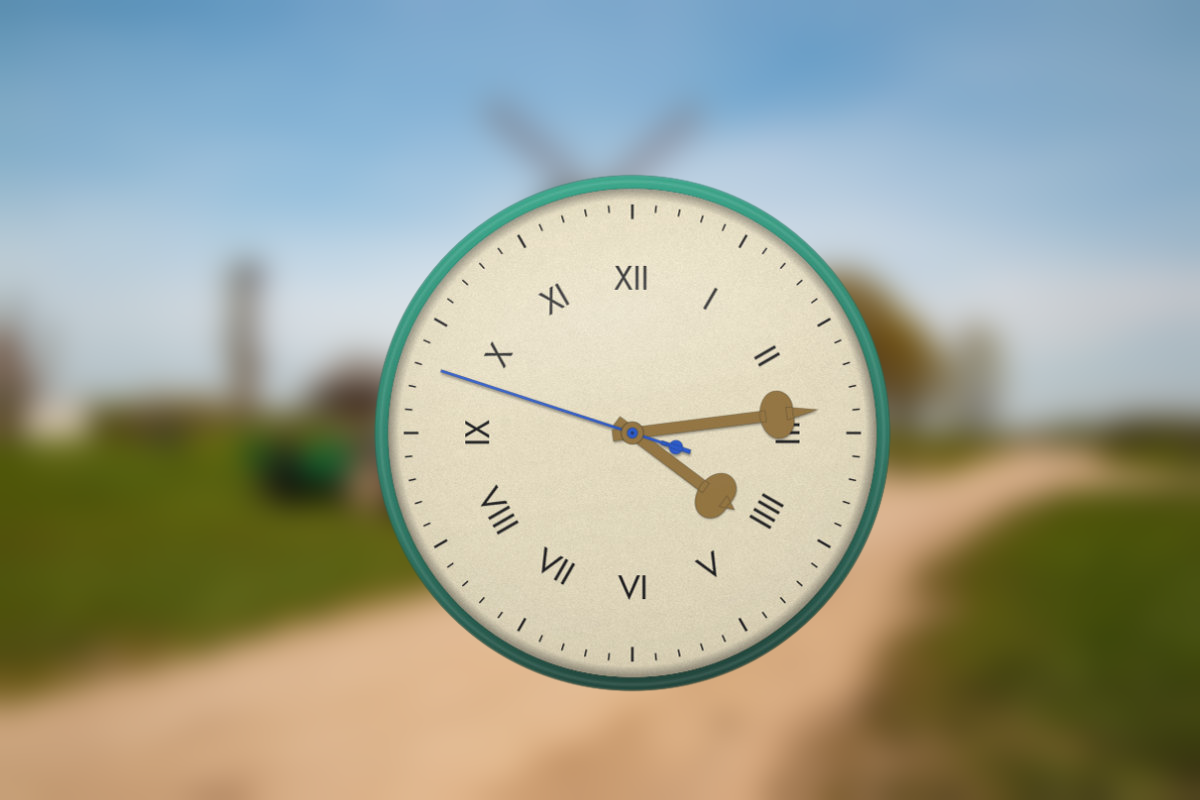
4:13:48
